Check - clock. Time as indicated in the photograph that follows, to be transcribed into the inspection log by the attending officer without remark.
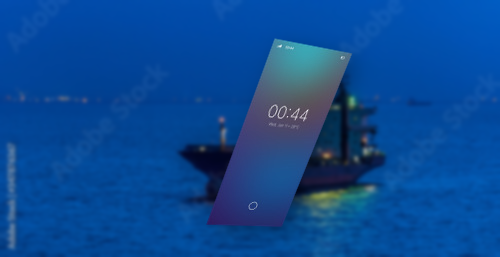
0:44
